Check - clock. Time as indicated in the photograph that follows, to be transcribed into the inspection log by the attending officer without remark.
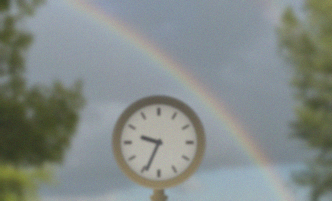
9:34
